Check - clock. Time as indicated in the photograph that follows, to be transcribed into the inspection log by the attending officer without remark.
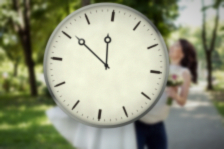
11:51
